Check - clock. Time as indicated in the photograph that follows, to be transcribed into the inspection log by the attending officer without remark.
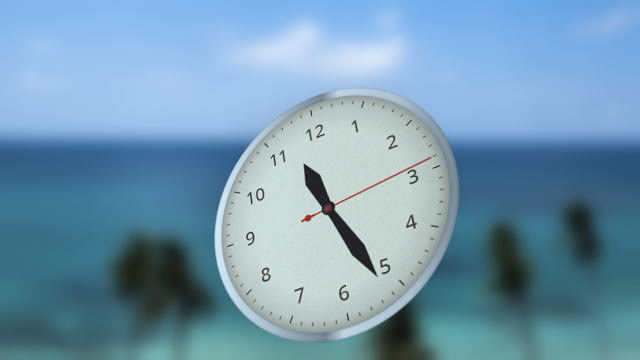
11:26:14
